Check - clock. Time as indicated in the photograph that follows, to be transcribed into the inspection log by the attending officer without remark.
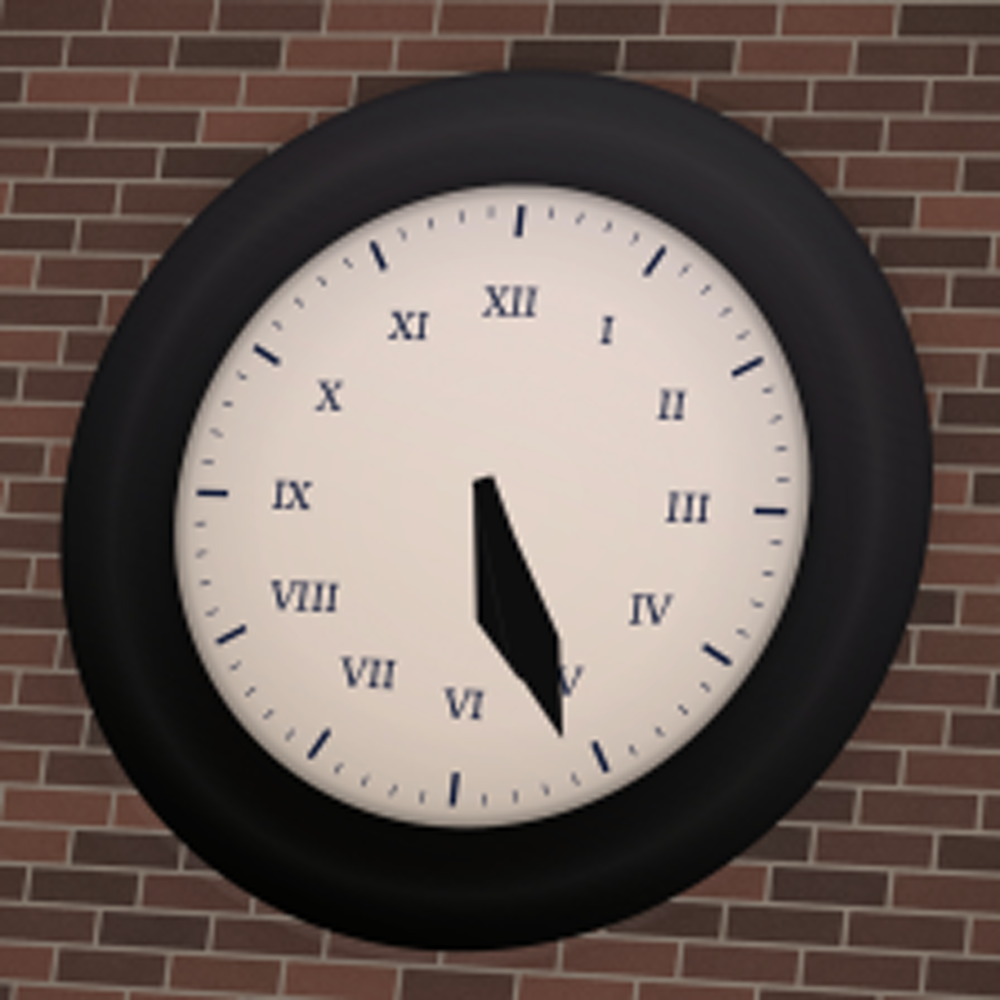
5:26
